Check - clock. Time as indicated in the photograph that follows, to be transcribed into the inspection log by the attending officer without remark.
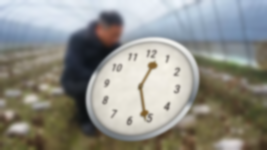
12:26
